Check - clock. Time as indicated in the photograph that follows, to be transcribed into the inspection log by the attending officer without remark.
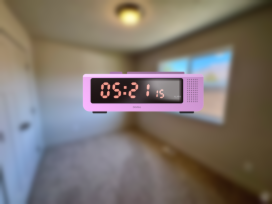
5:21:15
